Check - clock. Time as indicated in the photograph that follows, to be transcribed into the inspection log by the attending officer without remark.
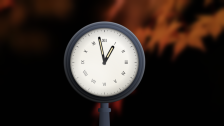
12:58
